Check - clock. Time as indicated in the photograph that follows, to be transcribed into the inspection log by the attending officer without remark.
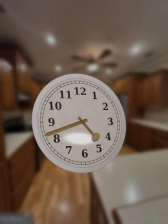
4:42
